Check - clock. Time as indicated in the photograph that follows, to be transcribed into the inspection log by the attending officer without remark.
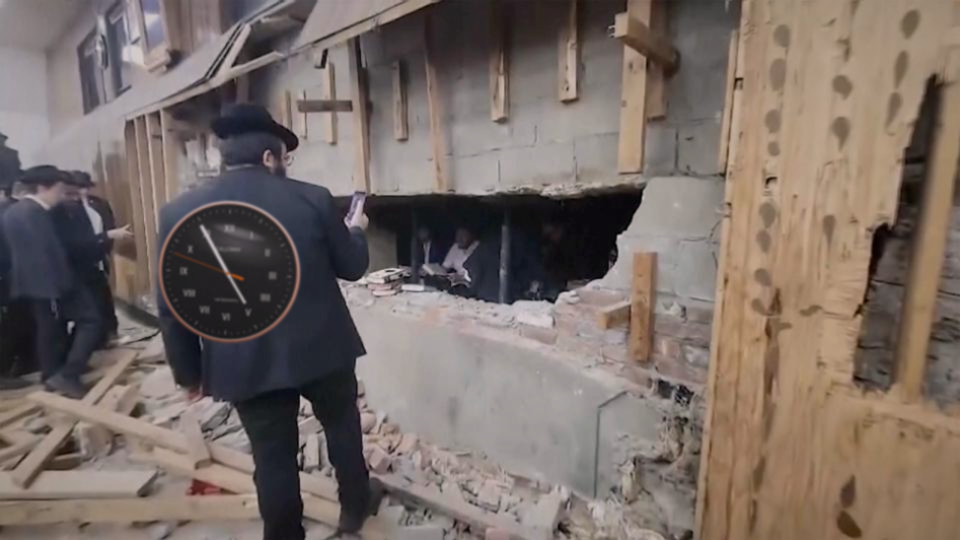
4:54:48
